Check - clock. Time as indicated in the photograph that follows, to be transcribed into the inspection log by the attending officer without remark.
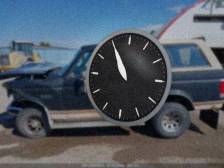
10:55
